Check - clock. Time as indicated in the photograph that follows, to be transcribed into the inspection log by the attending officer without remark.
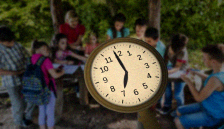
6:59
